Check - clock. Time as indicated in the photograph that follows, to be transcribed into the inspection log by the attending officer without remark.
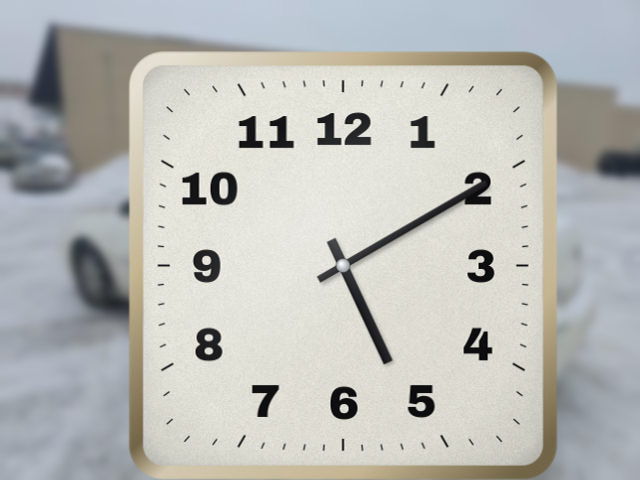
5:10
